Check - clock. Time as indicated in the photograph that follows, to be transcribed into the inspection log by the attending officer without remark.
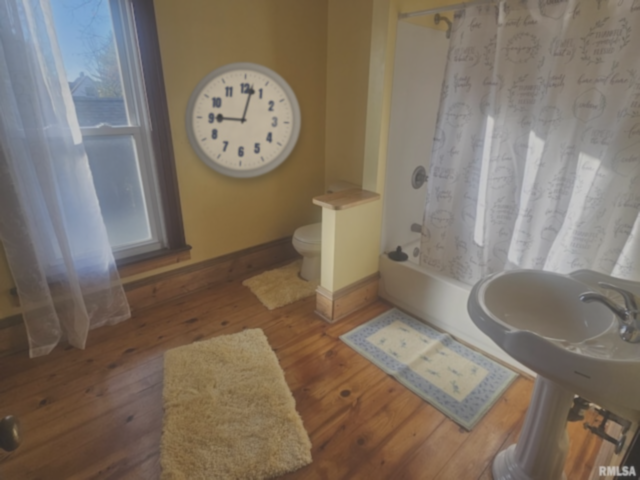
9:02
